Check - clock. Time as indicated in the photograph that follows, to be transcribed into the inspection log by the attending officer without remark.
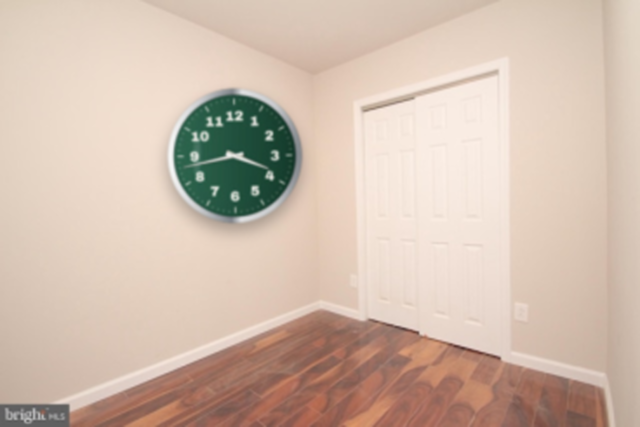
3:43
